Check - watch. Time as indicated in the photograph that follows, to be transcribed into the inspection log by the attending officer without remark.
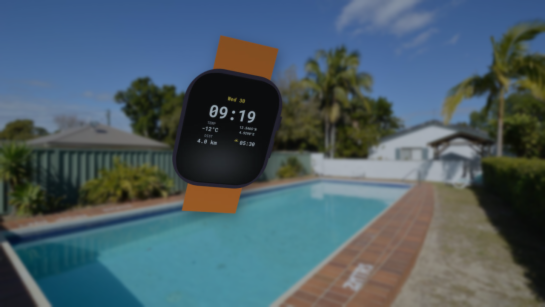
9:19
